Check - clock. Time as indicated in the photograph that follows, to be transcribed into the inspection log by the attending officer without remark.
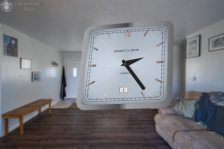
2:24
